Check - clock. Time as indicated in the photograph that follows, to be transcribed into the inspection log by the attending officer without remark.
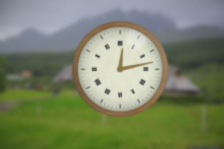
12:13
